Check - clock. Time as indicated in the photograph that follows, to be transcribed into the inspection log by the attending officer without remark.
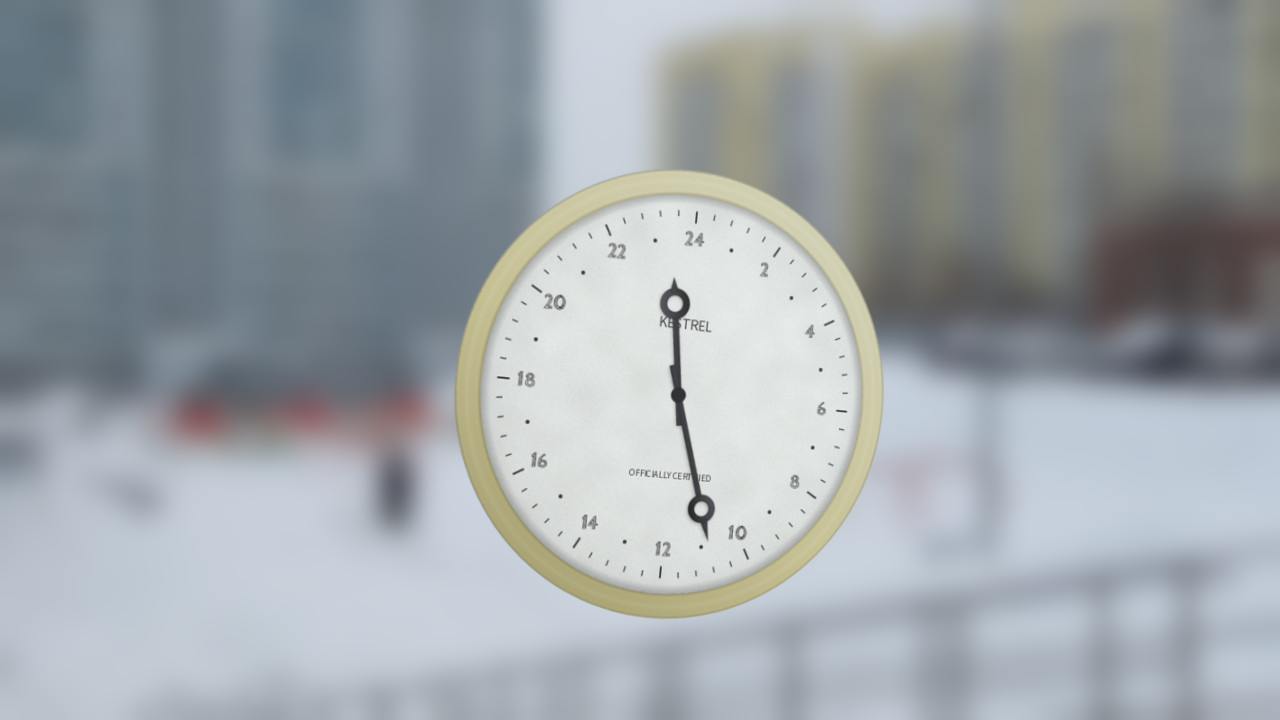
23:27
